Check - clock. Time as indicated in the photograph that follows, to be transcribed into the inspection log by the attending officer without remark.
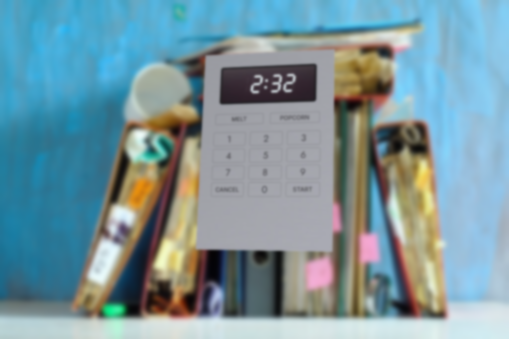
2:32
